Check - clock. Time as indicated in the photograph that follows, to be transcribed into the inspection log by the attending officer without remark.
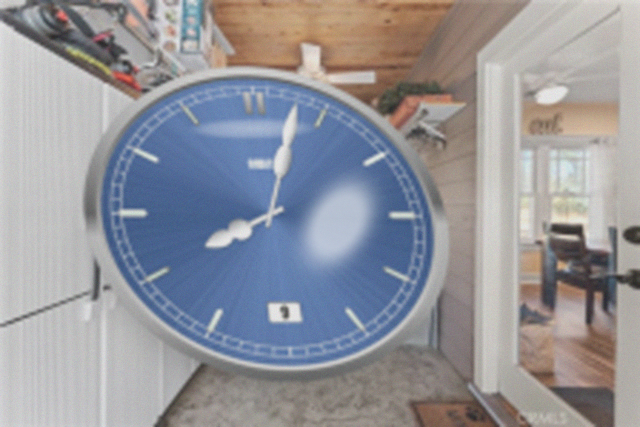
8:03
